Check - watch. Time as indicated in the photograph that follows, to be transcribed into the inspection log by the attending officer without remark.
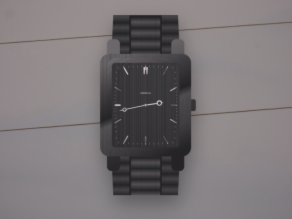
2:43
